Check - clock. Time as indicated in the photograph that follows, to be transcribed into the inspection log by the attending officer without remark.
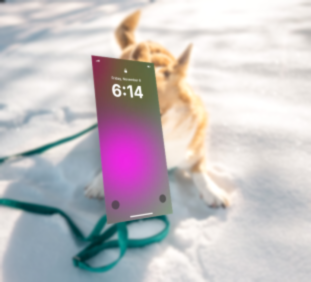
6:14
